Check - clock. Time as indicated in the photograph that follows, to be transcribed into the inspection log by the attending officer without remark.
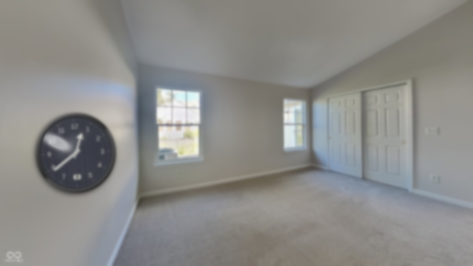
12:39
